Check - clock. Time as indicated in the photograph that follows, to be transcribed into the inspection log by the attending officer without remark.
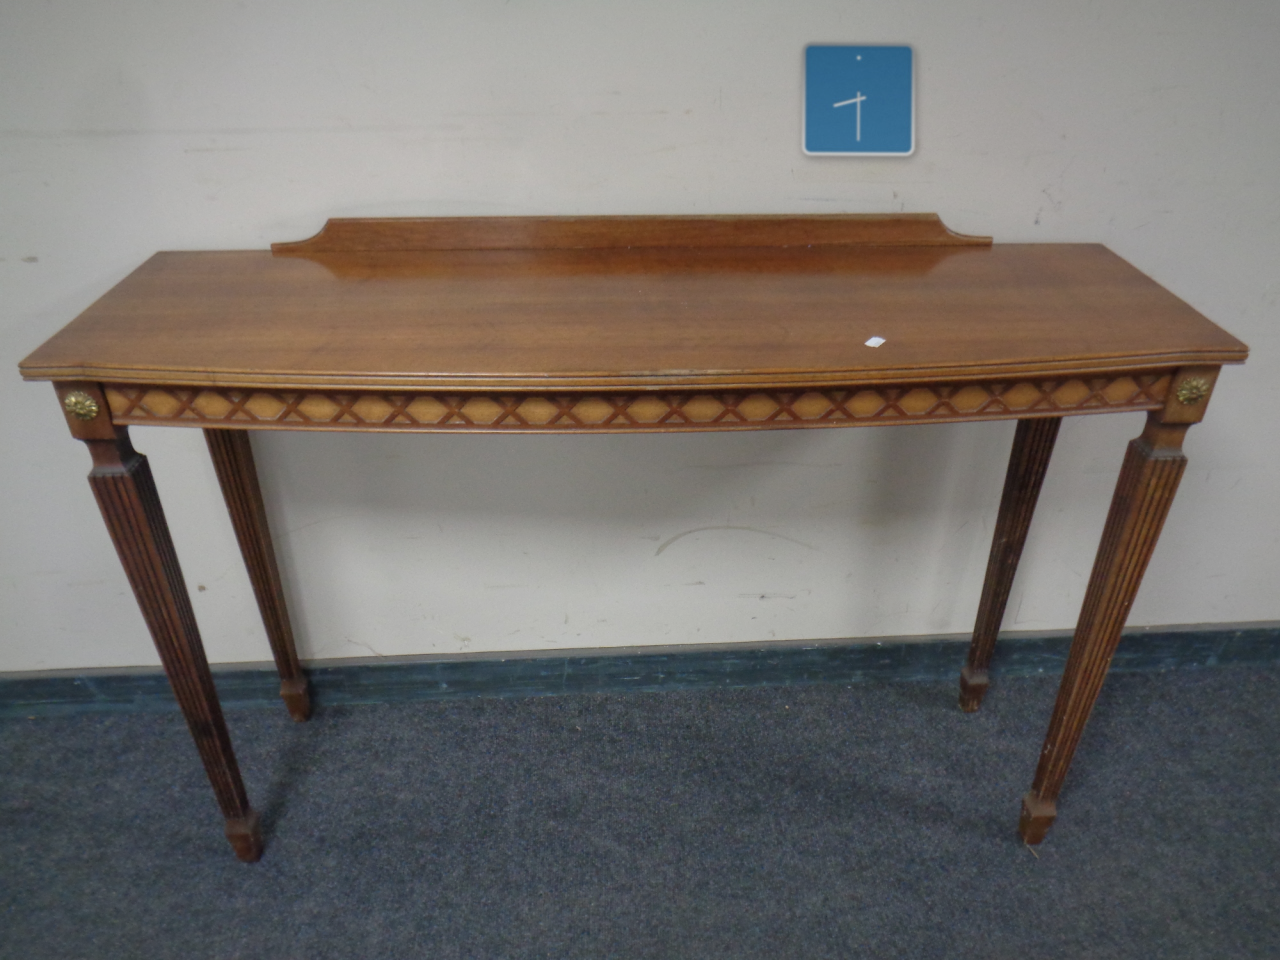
8:30
